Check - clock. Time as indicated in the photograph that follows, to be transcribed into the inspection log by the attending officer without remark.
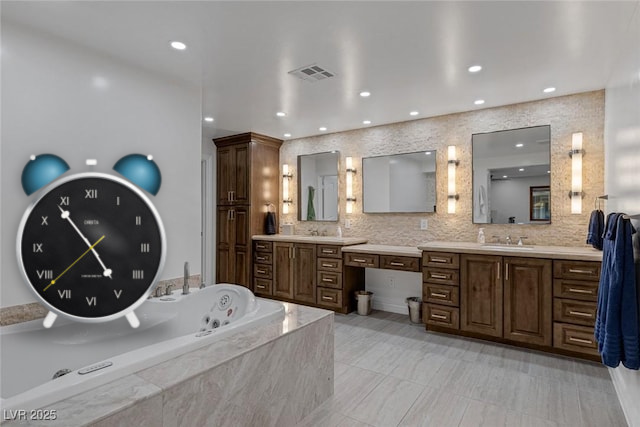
4:53:38
